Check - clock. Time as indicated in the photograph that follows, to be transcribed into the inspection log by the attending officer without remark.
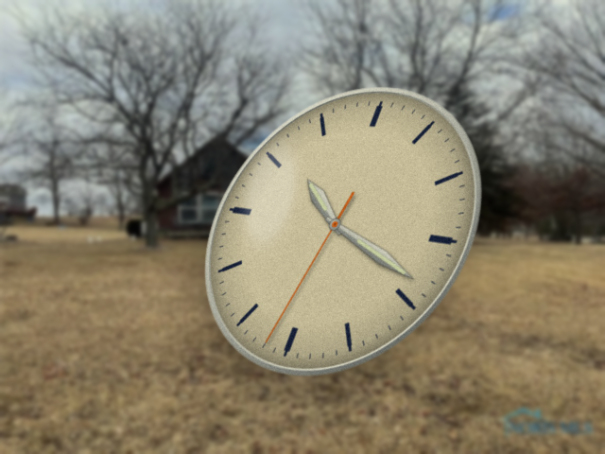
10:18:32
